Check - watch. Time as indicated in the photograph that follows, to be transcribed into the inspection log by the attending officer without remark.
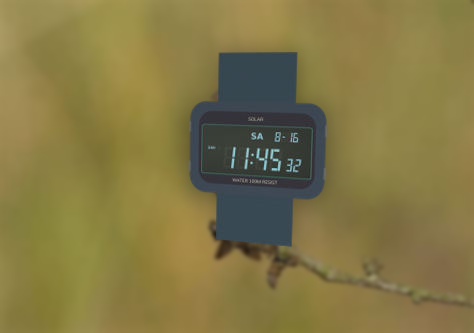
11:45:32
